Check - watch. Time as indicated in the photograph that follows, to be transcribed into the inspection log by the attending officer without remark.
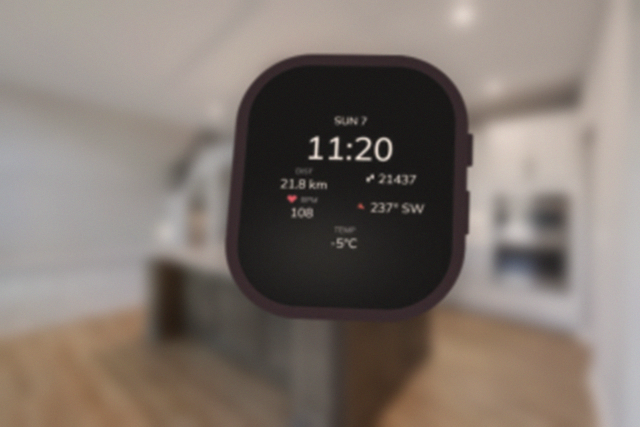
11:20
